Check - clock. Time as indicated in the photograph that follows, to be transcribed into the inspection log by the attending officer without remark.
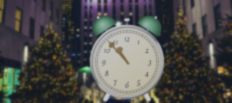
10:53
